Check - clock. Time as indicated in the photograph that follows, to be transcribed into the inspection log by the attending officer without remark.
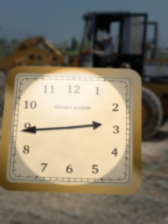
2:44
